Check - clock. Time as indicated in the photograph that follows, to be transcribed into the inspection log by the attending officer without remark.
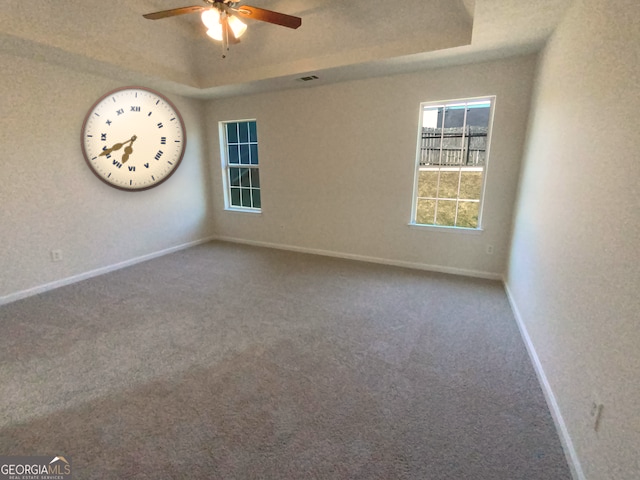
6:40
